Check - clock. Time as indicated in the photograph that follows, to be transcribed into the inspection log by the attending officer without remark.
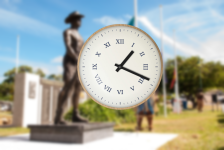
1:19
